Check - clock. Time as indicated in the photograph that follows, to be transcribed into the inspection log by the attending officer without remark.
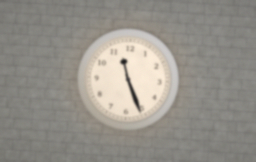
11:26
